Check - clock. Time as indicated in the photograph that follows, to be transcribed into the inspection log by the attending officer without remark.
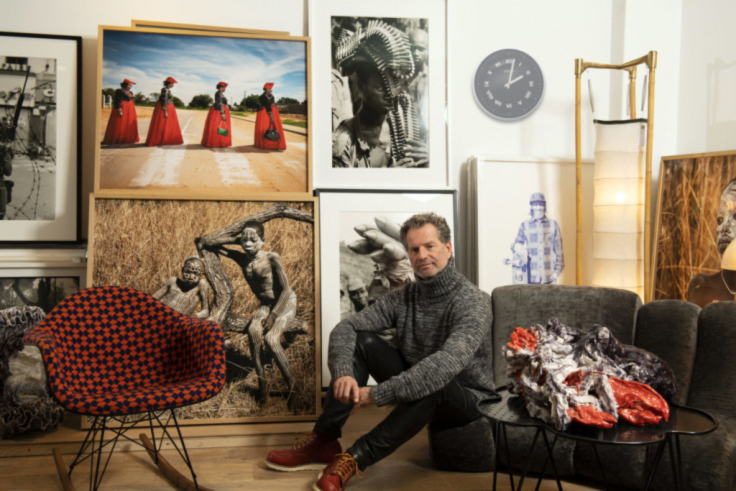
2:02
